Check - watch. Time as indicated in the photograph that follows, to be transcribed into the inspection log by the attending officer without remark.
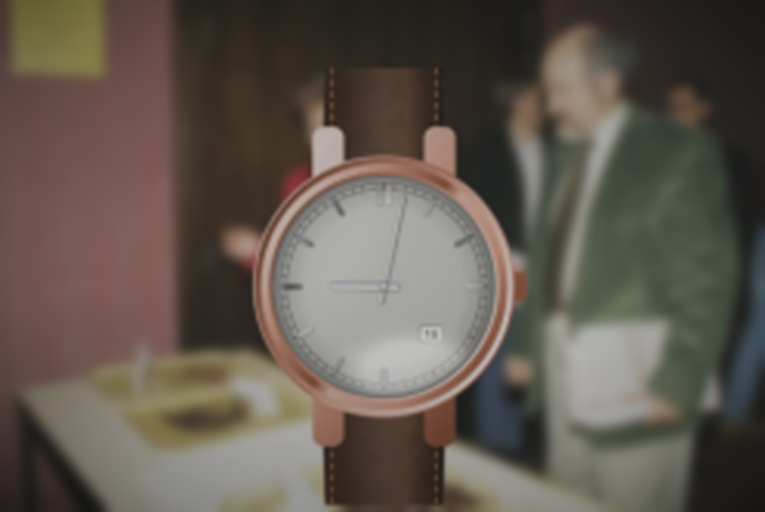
9:02
